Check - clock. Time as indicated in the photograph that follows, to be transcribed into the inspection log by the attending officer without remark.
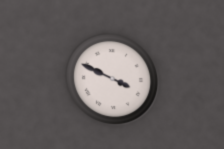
3:49
